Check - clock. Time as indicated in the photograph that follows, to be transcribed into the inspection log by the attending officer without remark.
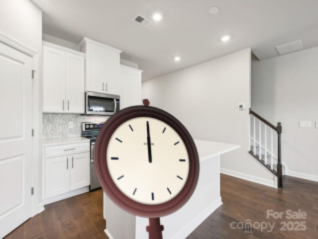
12:00
